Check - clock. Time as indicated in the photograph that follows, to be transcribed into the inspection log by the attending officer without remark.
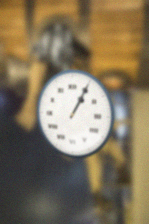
1:05
